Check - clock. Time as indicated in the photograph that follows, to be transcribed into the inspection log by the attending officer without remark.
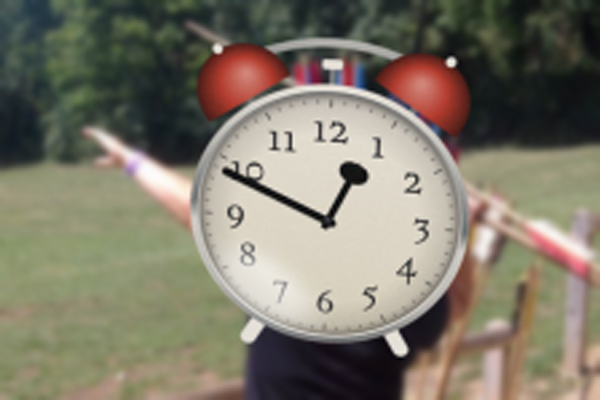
12:49
